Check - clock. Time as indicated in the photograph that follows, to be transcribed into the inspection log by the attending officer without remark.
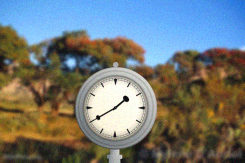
1:40
